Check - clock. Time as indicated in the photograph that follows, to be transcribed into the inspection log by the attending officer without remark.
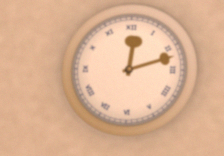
12:12
